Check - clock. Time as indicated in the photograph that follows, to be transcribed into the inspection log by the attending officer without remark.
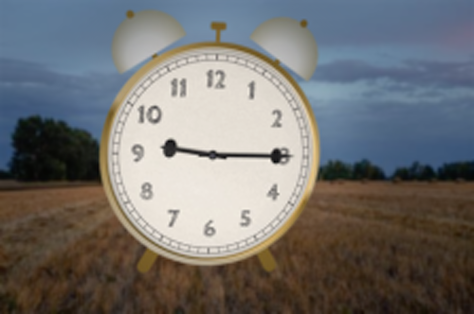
9:15
